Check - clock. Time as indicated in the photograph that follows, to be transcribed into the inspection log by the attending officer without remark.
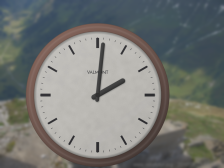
2:01
